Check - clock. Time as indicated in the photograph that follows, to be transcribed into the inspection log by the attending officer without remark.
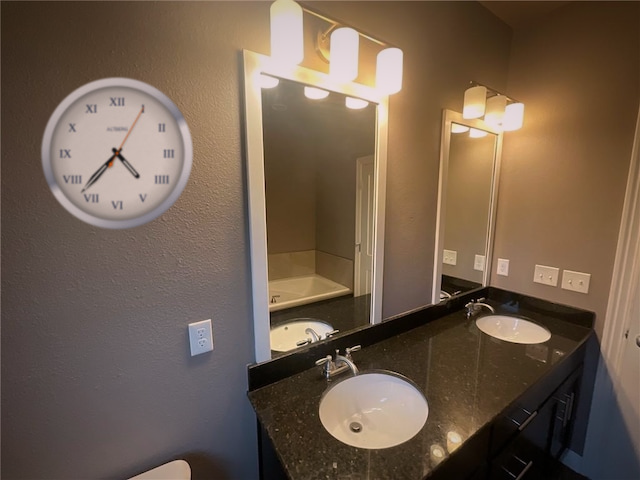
4:37:05
